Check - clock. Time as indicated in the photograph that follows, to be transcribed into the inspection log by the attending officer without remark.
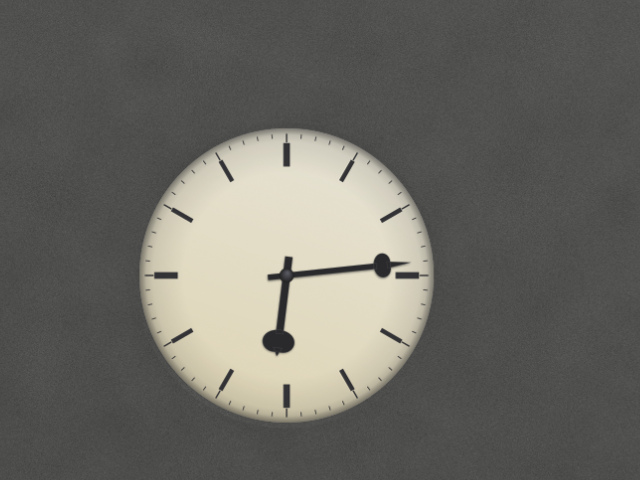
6:14
